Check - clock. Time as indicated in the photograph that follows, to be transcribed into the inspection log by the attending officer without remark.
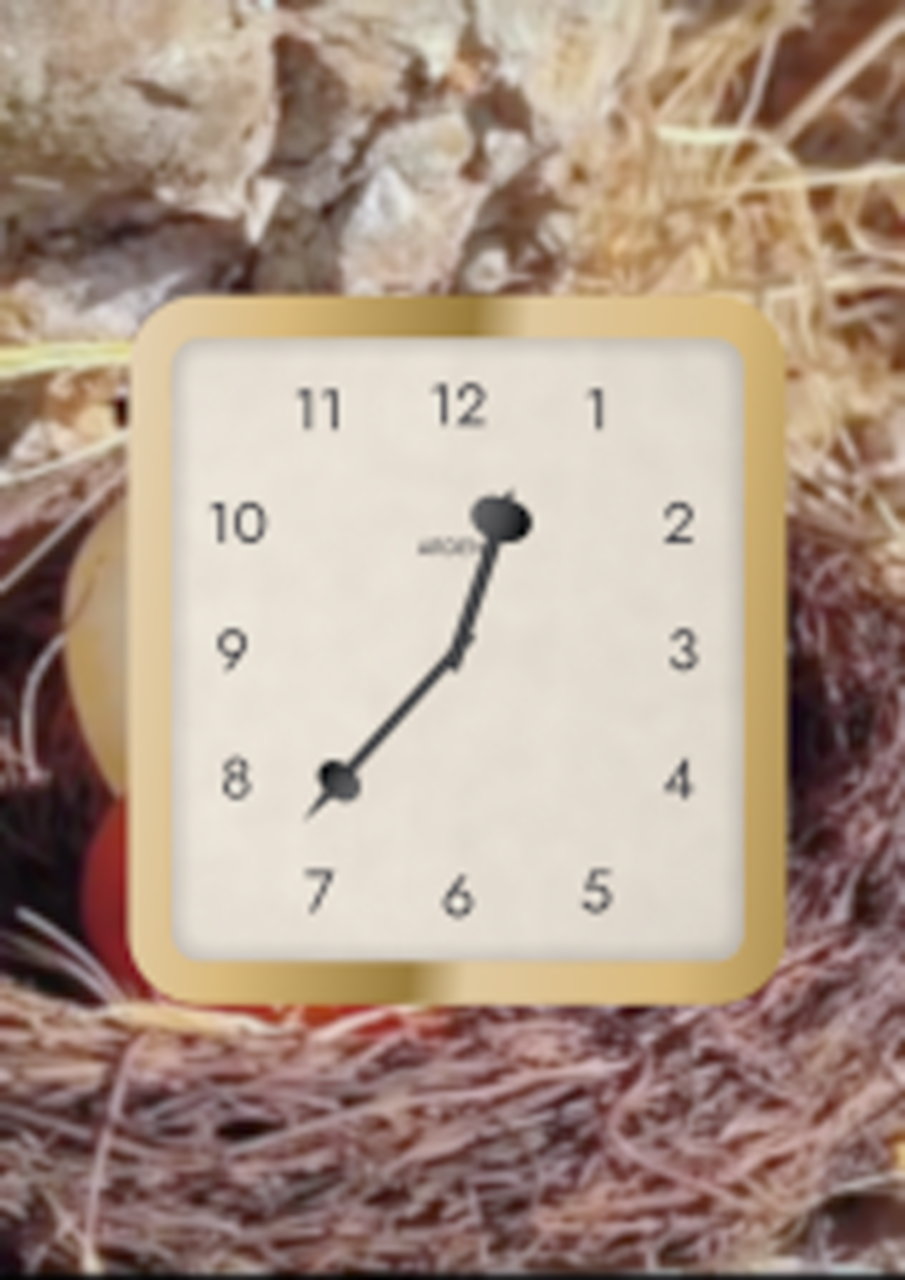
12:37
